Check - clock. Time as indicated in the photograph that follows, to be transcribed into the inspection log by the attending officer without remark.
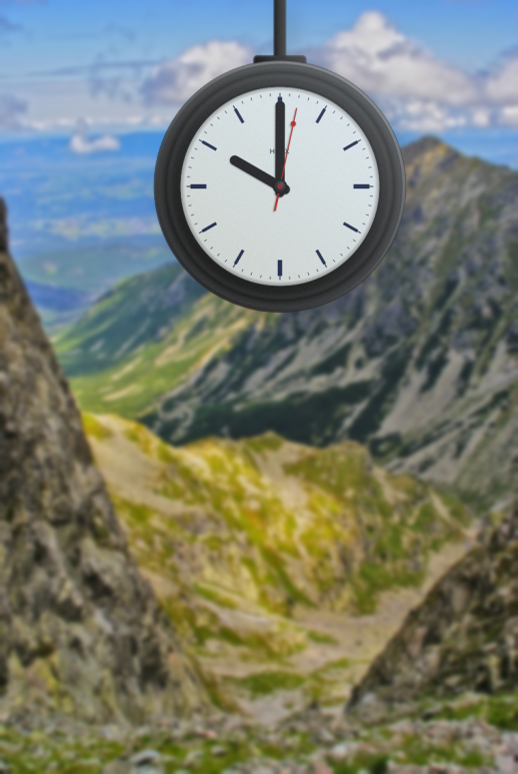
10:00:02
